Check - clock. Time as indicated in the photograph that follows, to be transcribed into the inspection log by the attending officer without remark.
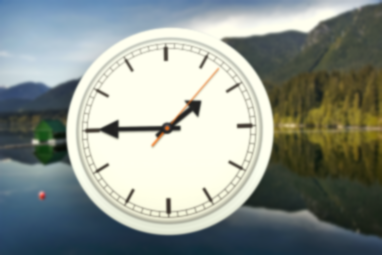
1:45:07
